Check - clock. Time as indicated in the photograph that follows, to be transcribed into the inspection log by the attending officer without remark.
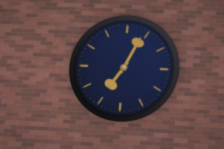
7:04
